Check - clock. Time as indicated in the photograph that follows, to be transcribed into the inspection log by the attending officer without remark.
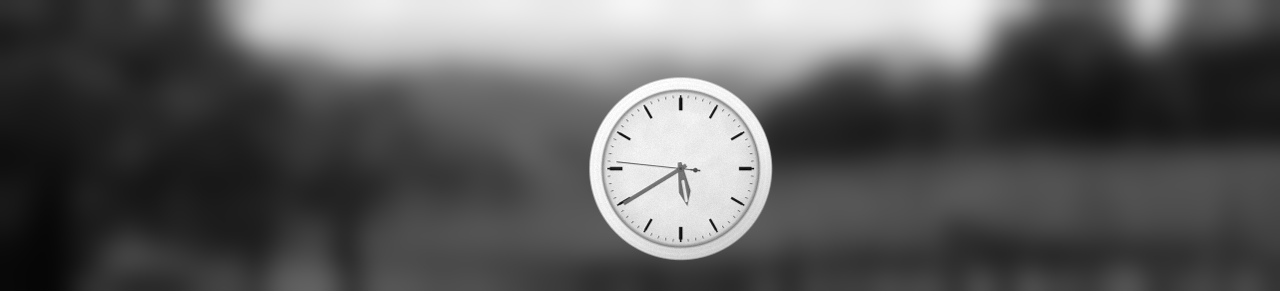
5:39:46
